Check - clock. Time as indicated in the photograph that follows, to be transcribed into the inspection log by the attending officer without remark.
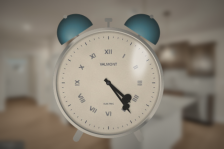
4:24
